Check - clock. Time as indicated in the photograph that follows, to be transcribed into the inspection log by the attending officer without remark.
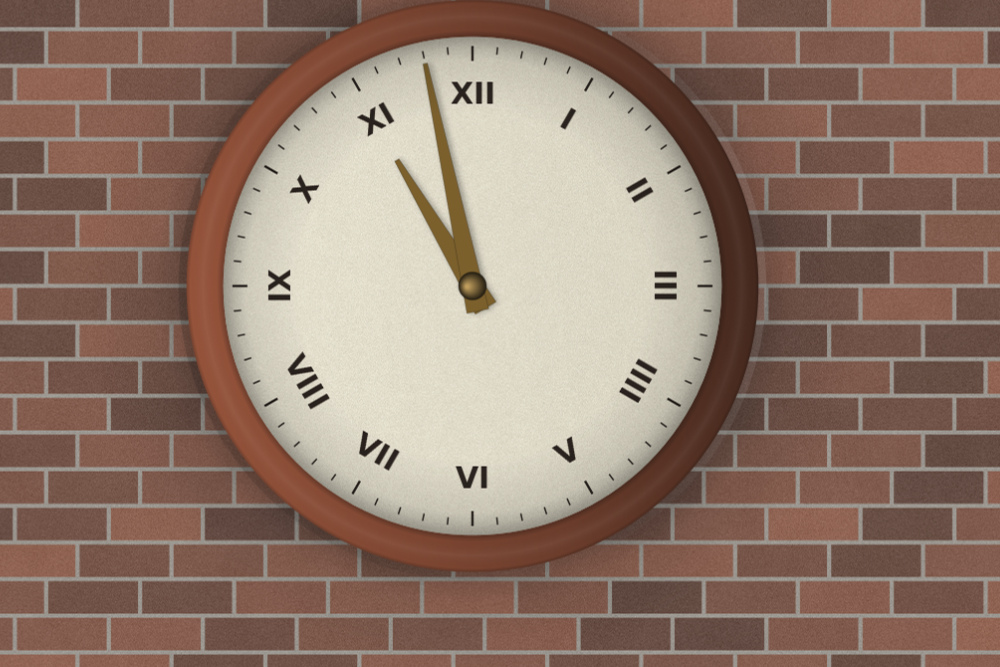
10:58
